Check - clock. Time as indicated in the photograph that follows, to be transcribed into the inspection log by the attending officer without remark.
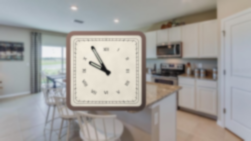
9:55
